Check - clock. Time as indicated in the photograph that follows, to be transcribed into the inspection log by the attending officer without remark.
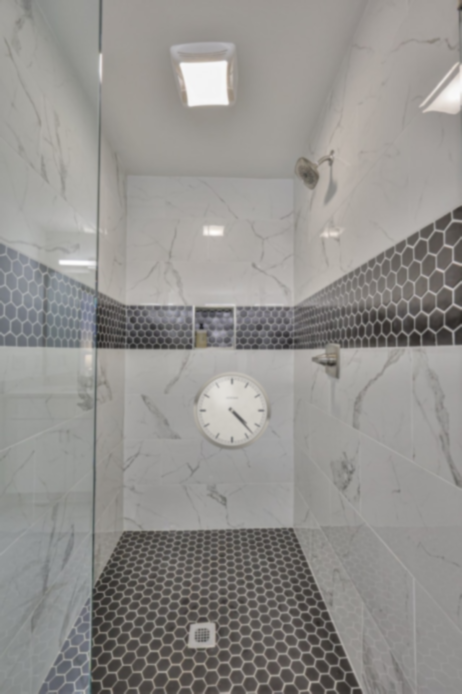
4:23
